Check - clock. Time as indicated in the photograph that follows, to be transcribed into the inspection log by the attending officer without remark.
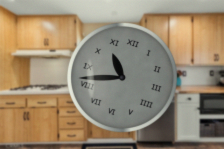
10:42
